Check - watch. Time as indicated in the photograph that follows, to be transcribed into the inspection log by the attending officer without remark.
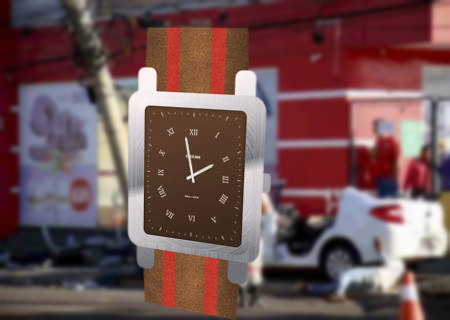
1:58
